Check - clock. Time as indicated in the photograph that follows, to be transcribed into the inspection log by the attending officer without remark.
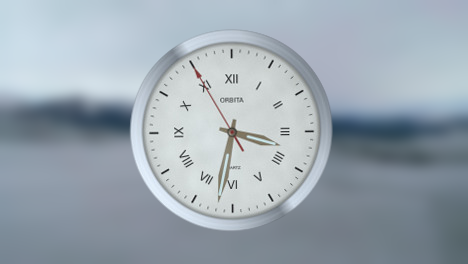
3:31:55
